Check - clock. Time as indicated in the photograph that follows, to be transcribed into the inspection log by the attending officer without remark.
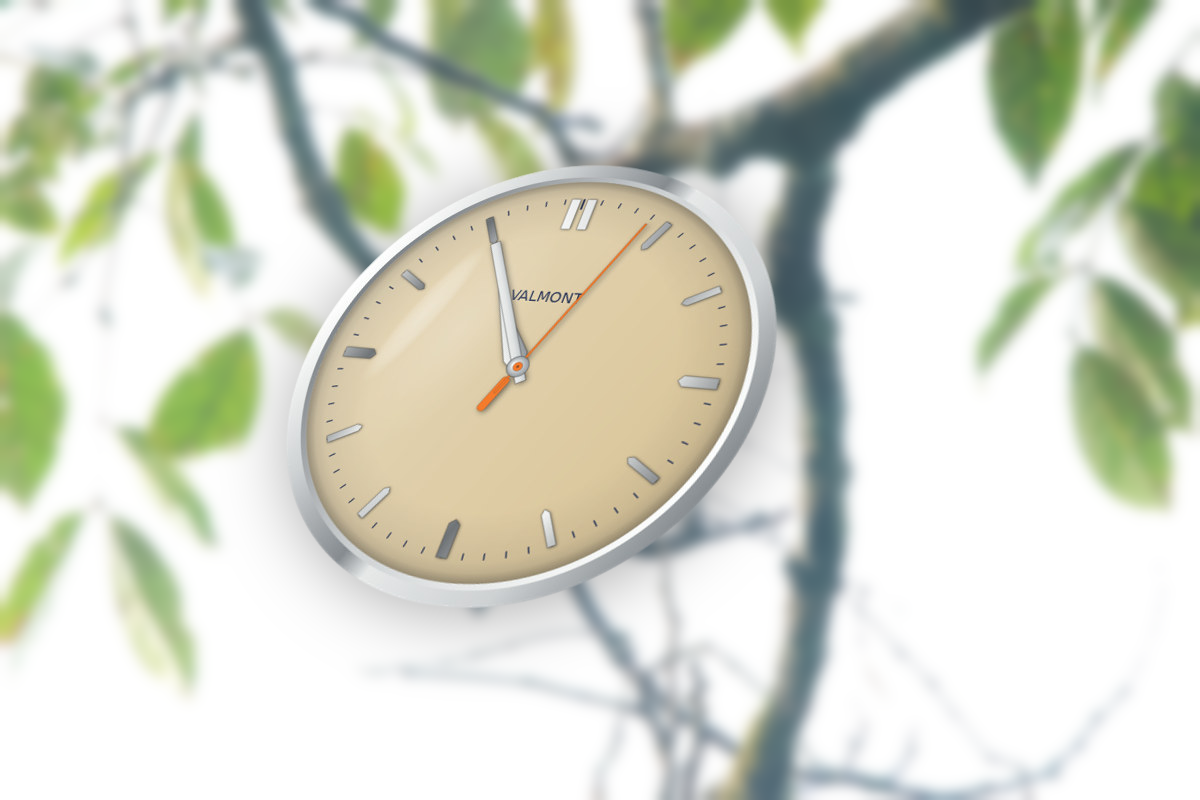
10:55:04
